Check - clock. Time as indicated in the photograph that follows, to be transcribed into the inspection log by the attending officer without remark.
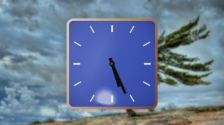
5:26
